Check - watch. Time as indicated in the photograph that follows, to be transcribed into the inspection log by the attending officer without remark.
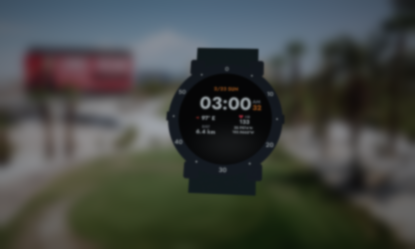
3:00
